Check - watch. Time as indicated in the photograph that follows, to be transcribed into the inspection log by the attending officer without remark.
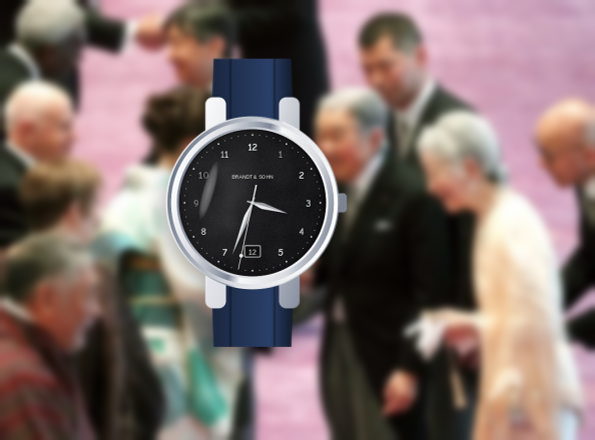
3:33:32
